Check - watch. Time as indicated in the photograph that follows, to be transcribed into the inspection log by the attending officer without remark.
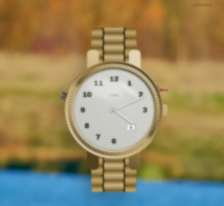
4:11
